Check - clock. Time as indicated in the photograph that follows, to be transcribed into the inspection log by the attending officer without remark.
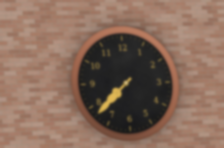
7:38
